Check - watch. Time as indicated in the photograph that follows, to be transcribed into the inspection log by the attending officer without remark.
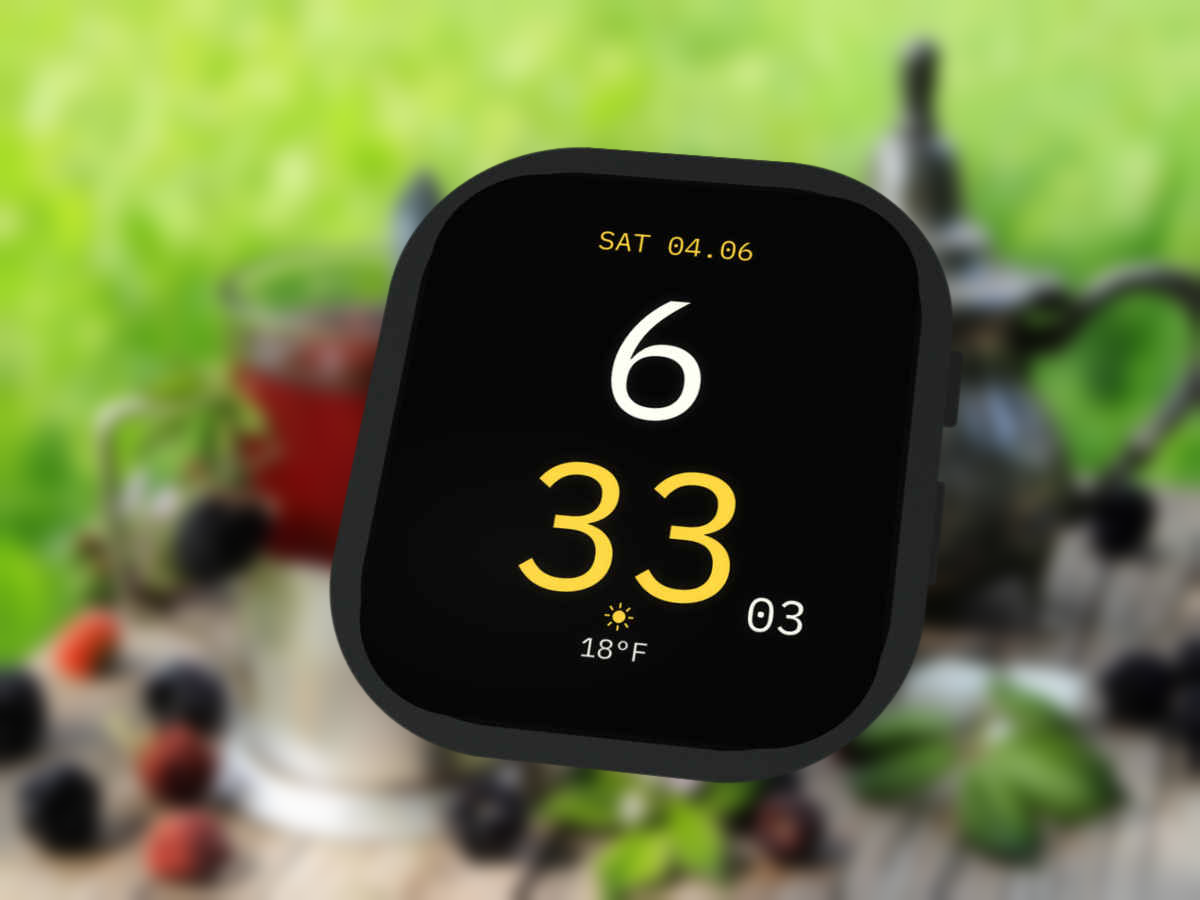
6:33:03
